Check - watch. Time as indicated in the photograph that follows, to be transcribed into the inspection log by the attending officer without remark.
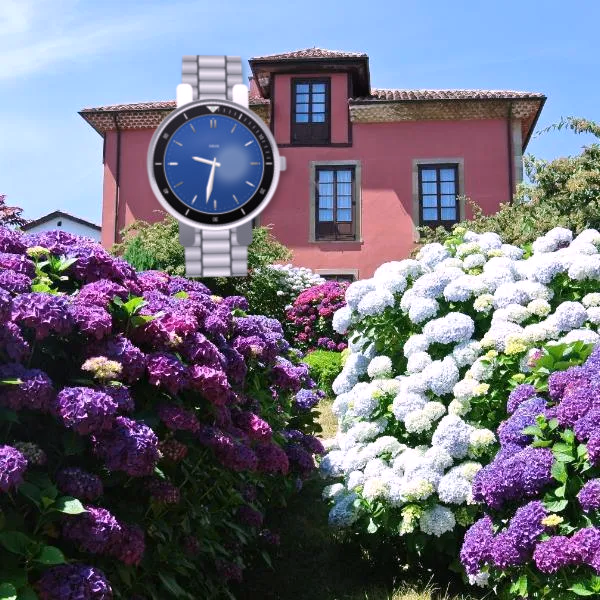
9:32
